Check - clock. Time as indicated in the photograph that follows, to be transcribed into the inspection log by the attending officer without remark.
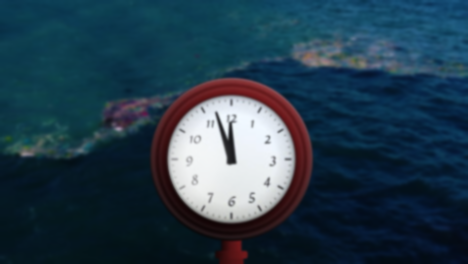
11:57
